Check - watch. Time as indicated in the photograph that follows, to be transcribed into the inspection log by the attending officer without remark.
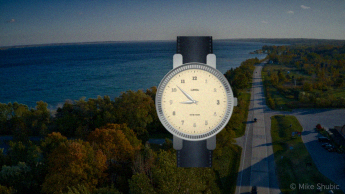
8:52
